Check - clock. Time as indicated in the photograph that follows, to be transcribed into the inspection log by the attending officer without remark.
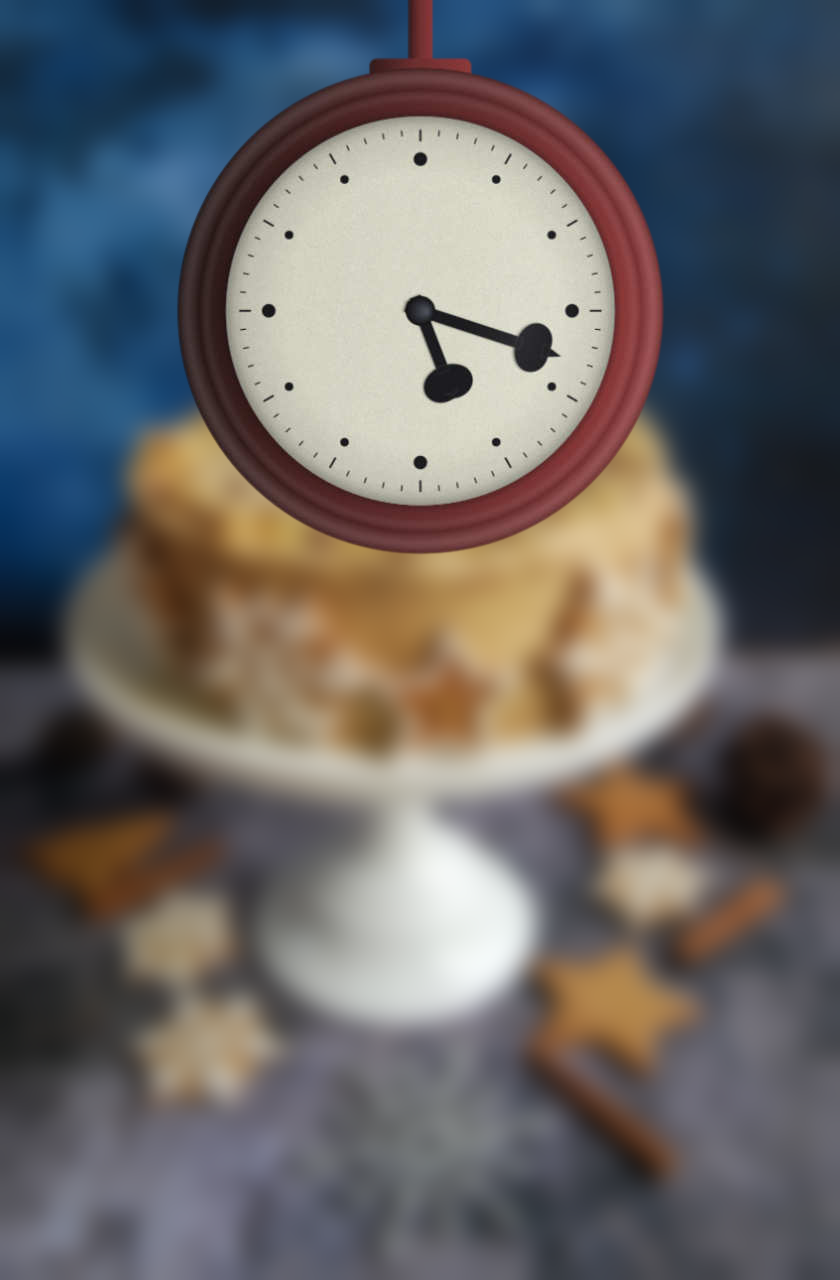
5:18
